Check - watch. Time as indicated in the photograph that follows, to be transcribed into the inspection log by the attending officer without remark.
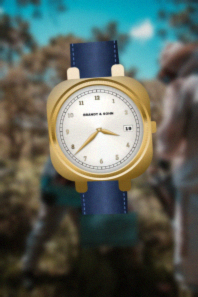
3:38
